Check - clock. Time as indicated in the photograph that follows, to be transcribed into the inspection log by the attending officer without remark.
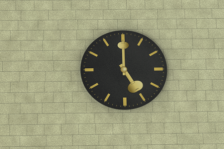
5:00
